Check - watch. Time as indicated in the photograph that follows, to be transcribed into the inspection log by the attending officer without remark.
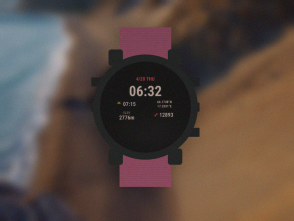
6:32
